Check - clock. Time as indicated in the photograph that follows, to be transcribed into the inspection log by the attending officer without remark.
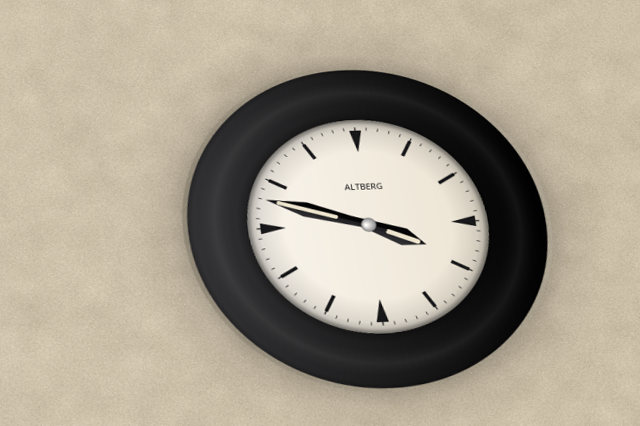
3:48
